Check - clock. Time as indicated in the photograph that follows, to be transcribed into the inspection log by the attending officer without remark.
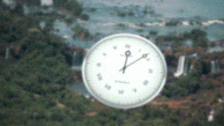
12:08
